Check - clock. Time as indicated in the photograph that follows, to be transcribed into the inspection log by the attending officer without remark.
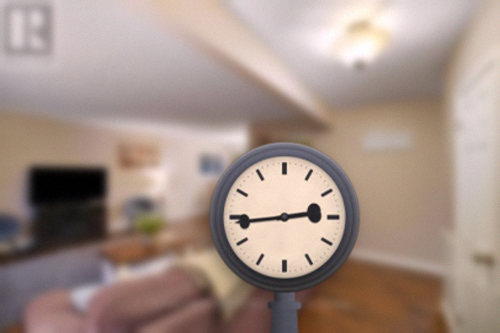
2:44
